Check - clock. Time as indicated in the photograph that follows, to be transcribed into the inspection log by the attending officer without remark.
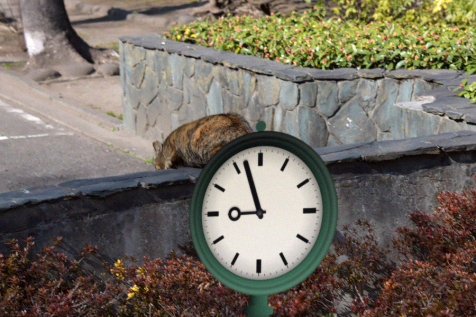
8:57
